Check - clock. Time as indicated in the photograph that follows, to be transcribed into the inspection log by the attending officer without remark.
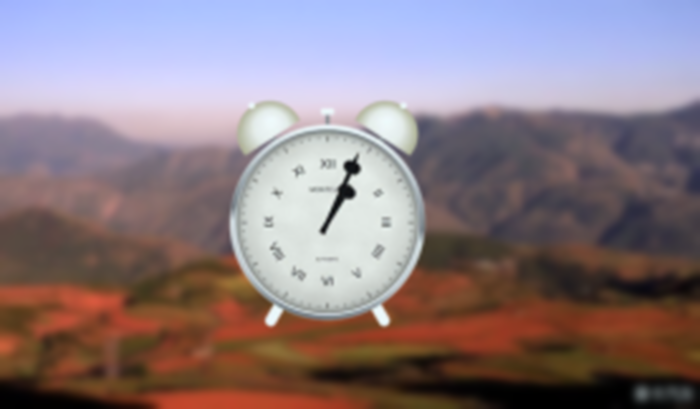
1:04
